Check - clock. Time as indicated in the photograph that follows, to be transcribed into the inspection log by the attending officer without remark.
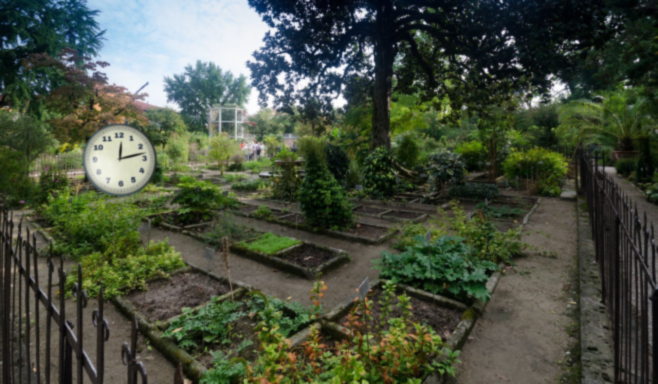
12:13
